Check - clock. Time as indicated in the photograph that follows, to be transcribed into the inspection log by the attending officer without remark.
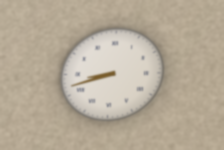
8:42
